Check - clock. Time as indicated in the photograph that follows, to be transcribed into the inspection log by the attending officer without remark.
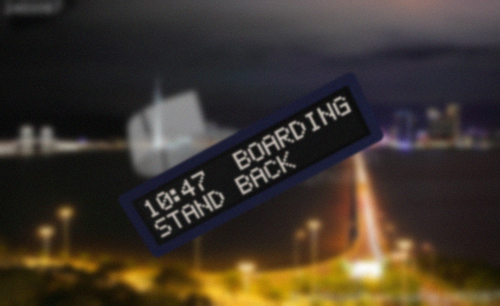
10:47
